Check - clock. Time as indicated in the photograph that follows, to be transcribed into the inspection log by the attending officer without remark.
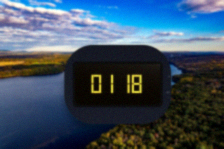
1:18
